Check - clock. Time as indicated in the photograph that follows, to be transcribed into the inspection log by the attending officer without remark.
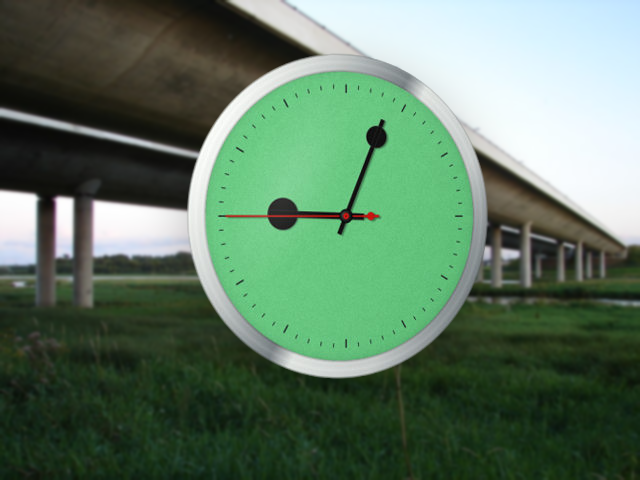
9:03:45
